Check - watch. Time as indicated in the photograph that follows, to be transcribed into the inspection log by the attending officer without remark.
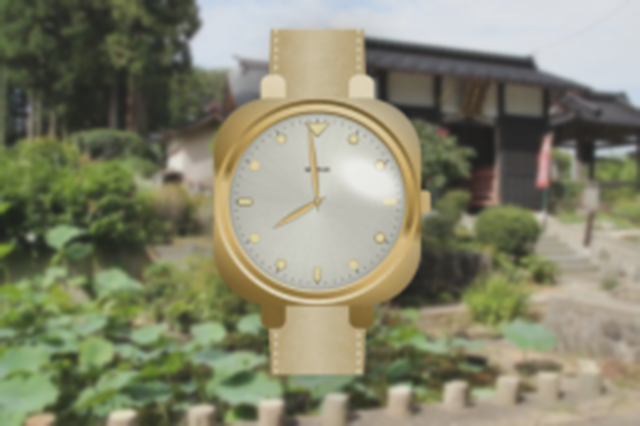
7:59
